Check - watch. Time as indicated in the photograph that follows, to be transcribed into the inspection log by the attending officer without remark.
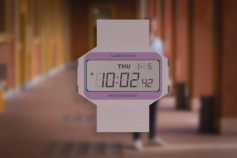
10:02:42
